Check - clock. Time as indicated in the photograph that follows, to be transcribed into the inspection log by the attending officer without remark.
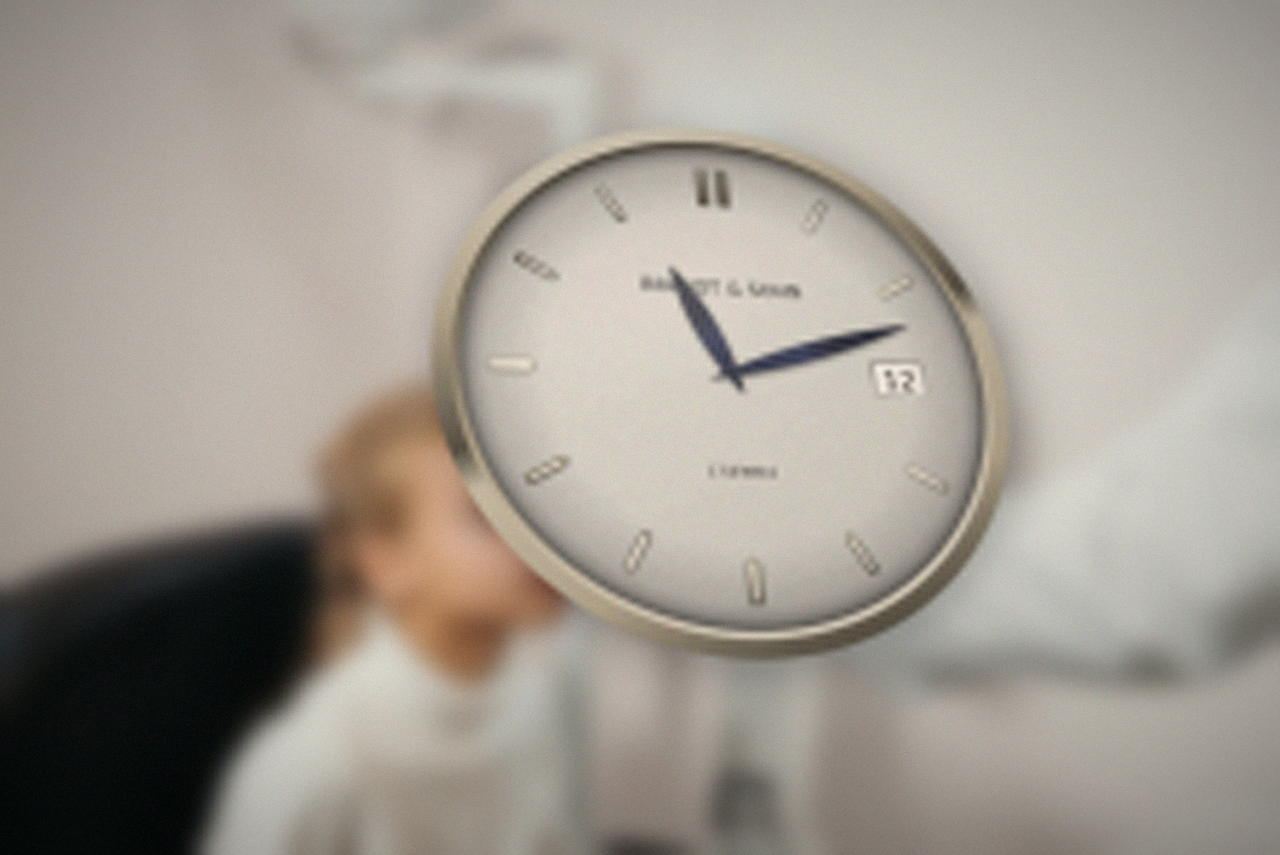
11:12
